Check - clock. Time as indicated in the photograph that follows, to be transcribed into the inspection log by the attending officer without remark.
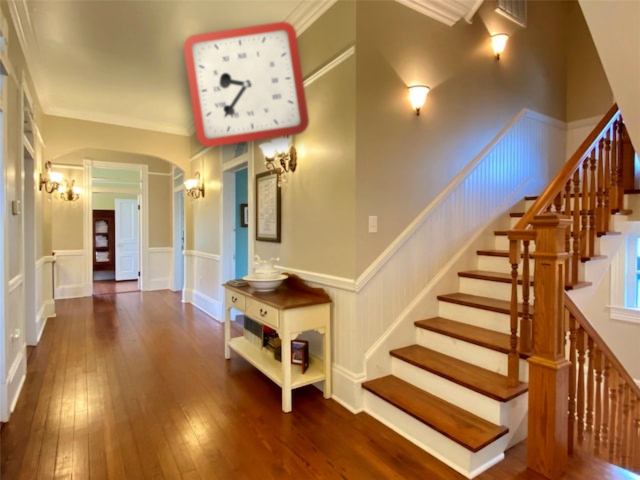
9:37
